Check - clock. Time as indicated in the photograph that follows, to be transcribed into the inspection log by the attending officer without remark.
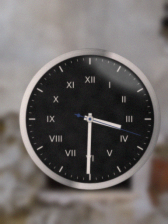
3:30:18
